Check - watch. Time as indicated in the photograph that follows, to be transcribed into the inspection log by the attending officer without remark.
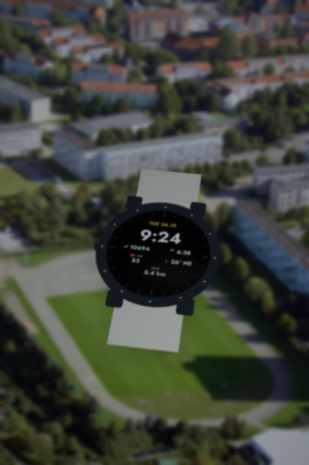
9:24
